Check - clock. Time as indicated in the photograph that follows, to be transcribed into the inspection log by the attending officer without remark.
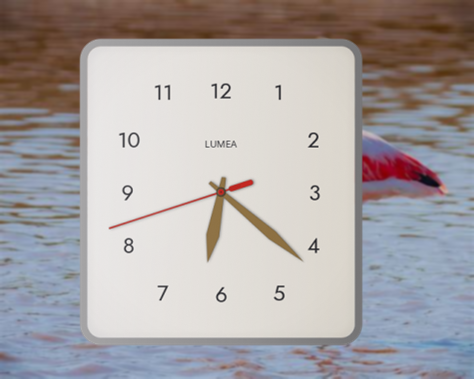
6:21:42
